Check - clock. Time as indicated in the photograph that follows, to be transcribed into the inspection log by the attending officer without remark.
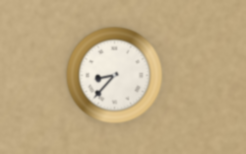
8:37
